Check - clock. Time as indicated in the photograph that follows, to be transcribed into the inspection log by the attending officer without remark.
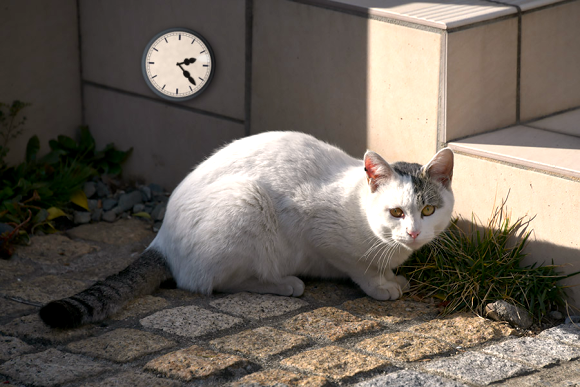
2:23
